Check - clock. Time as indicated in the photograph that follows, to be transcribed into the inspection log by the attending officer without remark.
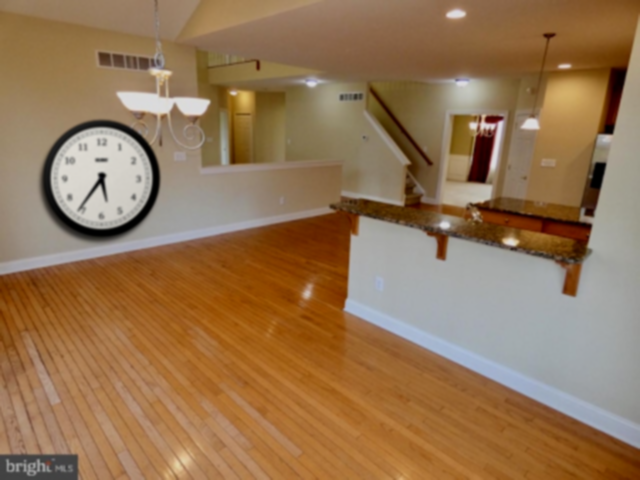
5:36
